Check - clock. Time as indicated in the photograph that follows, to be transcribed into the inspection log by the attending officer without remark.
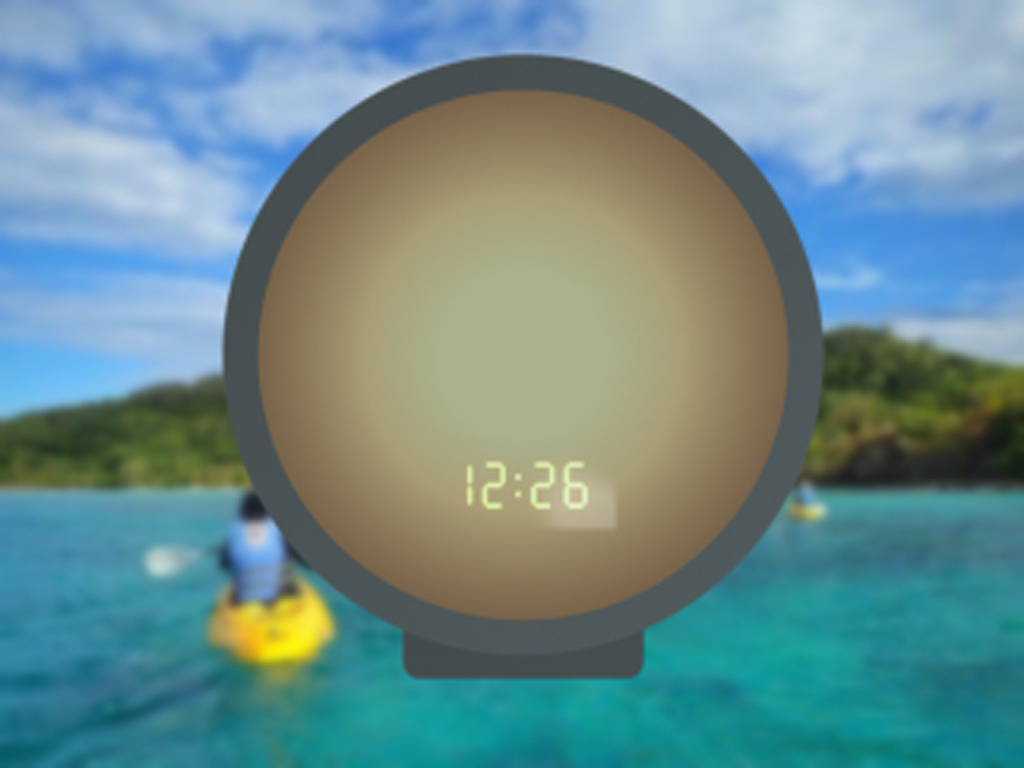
12:26
